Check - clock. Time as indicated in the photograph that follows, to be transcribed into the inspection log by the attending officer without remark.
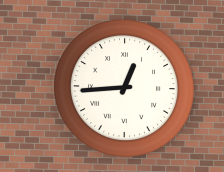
12:44
